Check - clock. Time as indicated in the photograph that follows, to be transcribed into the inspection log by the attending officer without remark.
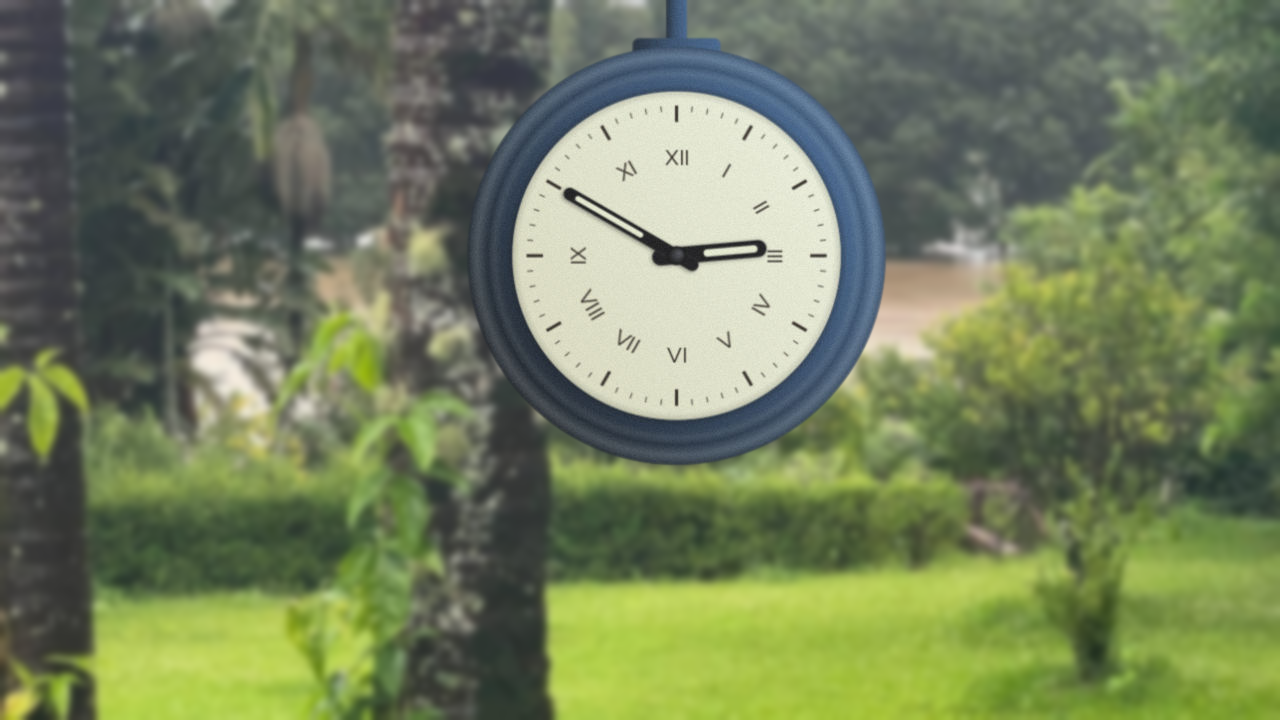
2:50
